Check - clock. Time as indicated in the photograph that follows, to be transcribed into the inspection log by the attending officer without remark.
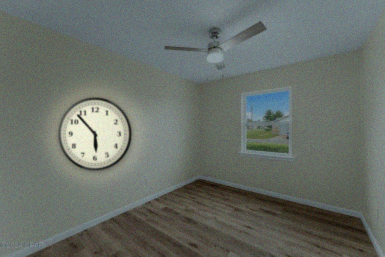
5:53
